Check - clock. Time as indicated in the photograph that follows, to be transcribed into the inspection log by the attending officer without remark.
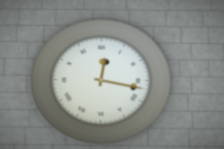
12:17
